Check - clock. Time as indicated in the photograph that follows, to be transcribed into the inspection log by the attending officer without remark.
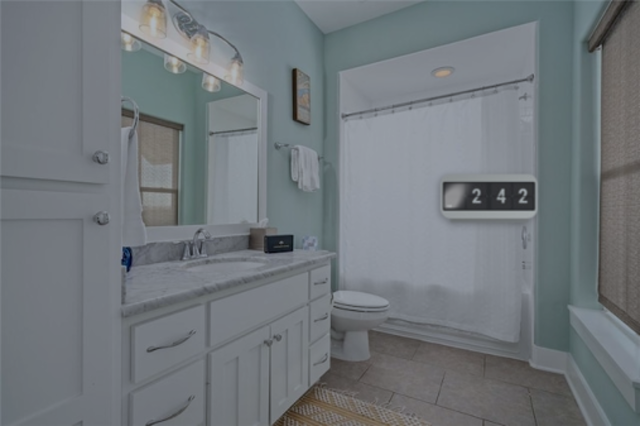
2:42
